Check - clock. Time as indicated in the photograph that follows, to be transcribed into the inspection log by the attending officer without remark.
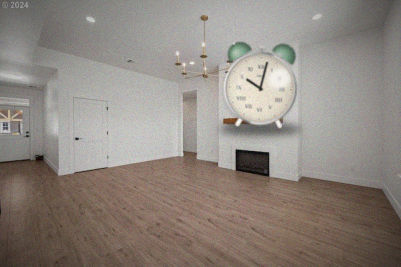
10:02
